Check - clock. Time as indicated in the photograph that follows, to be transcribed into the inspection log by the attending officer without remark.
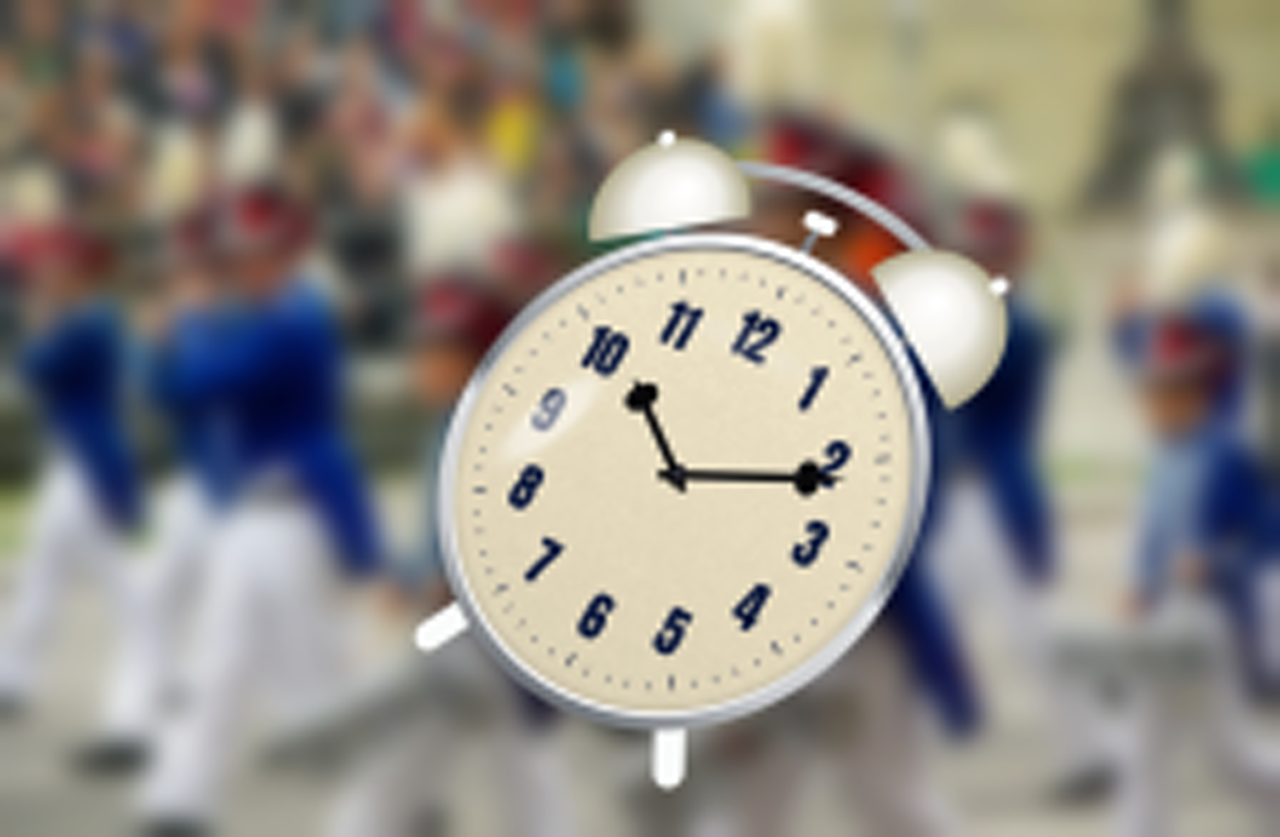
10:11
